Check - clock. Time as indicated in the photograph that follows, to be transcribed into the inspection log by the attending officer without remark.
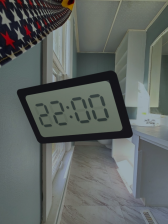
22:00
